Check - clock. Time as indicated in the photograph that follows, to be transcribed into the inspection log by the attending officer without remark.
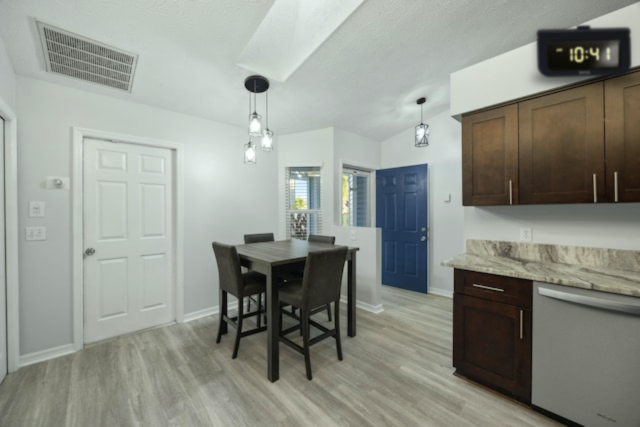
10:41
